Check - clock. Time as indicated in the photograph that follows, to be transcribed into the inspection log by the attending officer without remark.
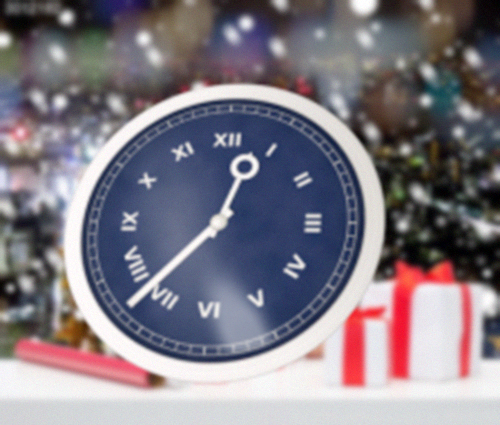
12:37
